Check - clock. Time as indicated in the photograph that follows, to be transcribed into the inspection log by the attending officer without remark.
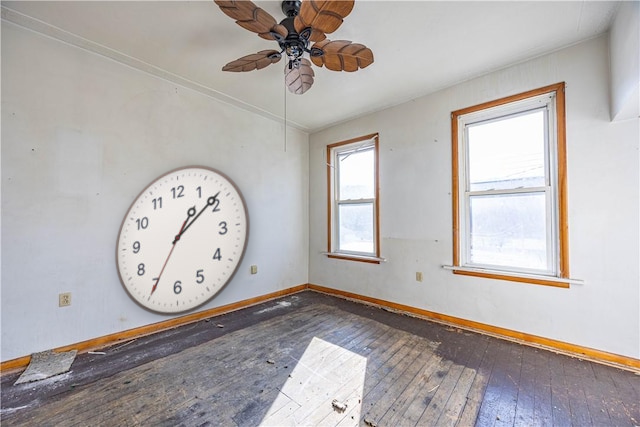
1:08:35
